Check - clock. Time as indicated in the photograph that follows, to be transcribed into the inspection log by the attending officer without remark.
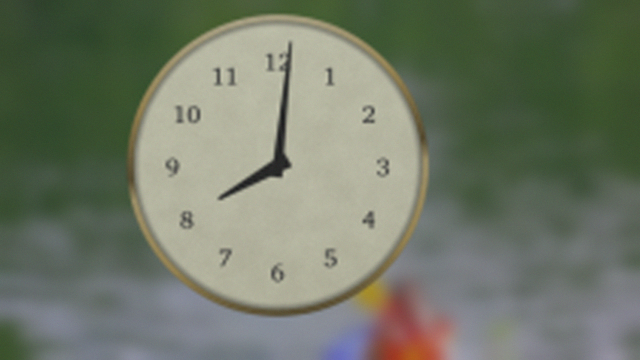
8:01
